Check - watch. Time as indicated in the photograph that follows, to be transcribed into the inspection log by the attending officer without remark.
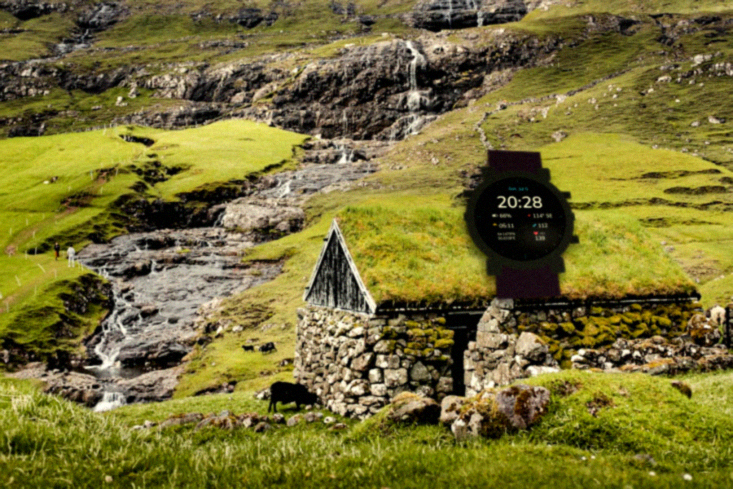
20:28
